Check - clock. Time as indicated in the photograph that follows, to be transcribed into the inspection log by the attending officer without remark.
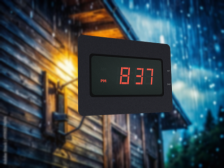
8:37
